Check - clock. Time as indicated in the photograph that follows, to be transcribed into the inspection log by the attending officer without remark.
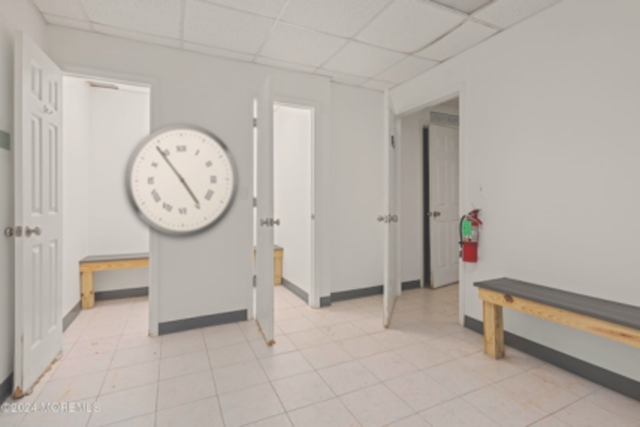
4:54
